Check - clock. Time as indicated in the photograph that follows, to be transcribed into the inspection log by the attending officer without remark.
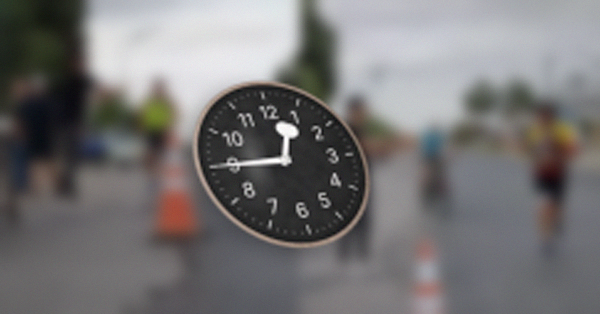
12:45
